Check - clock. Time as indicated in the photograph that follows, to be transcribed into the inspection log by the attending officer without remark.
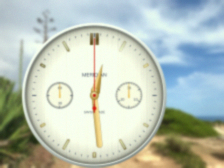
12:29
